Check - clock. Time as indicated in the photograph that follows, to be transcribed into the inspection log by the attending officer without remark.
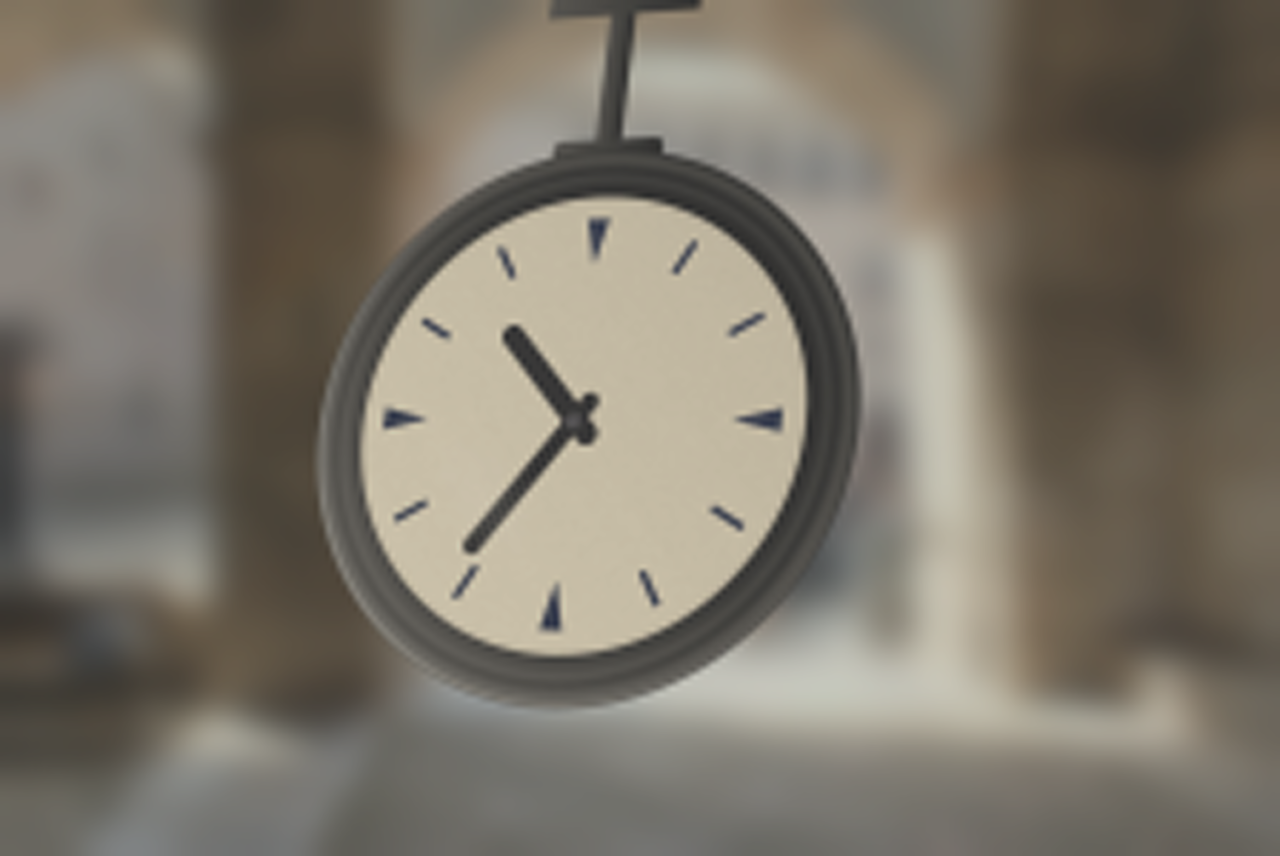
10:36
